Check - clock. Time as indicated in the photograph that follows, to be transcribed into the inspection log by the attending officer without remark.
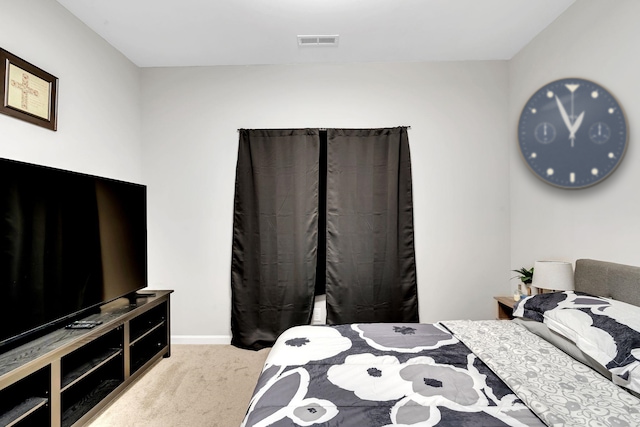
12:56
